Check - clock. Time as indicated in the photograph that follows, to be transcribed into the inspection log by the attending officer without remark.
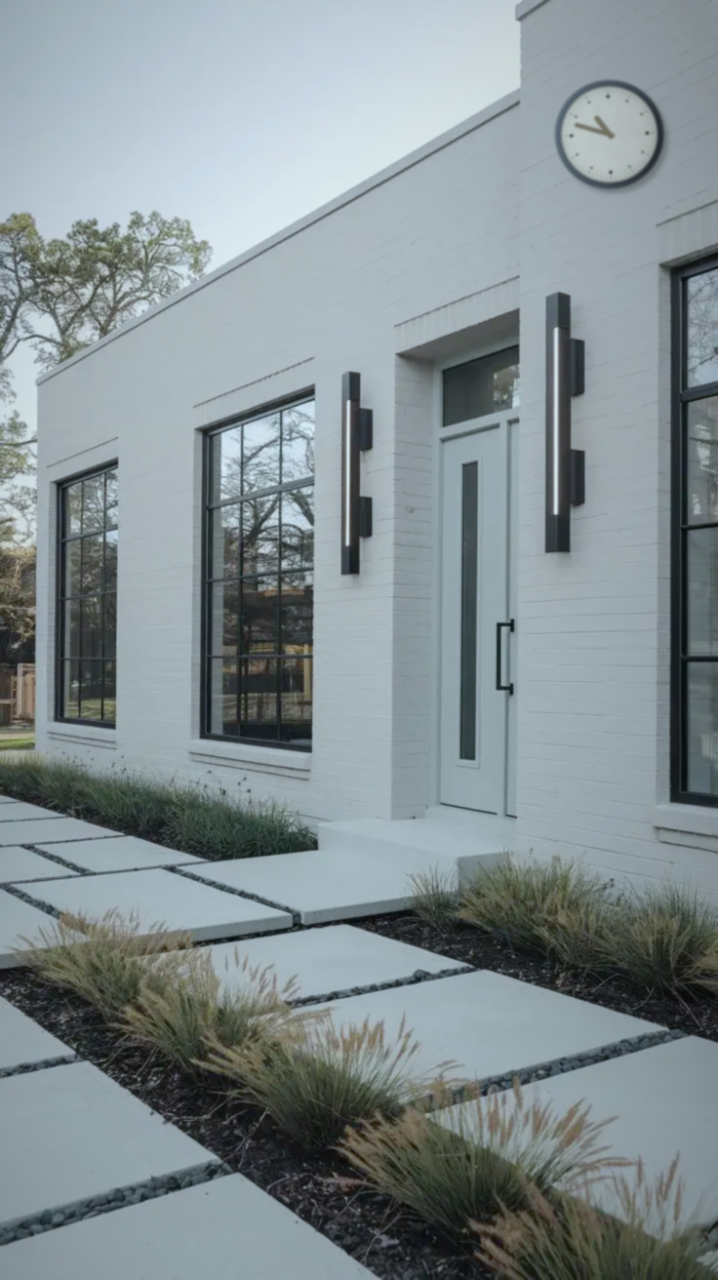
10:48
